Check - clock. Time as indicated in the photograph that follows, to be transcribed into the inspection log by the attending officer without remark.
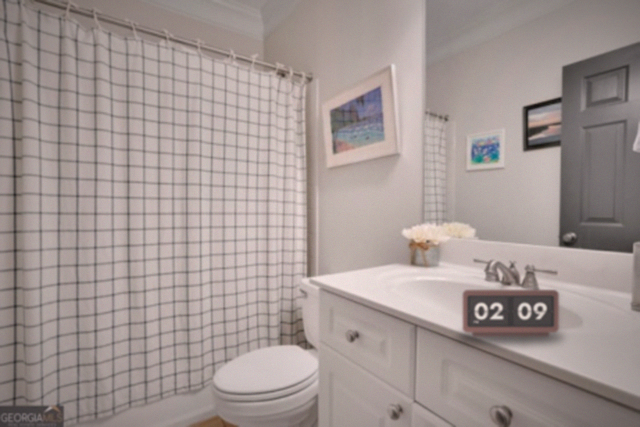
2:09
